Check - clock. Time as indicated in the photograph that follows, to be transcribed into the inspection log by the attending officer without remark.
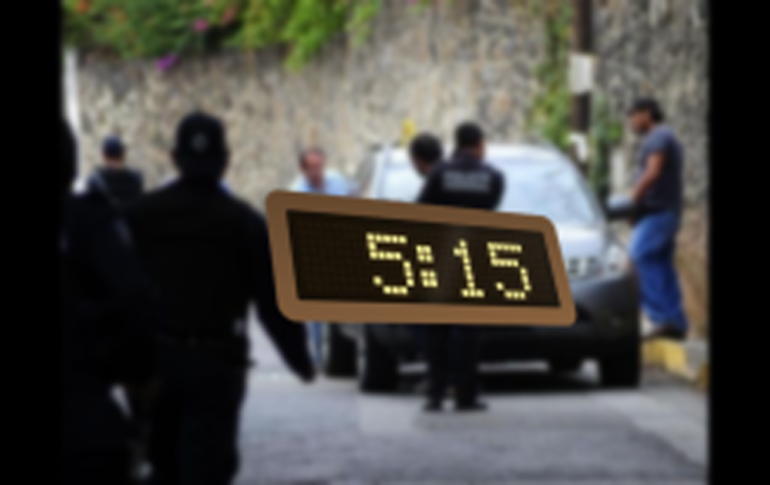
5:15
